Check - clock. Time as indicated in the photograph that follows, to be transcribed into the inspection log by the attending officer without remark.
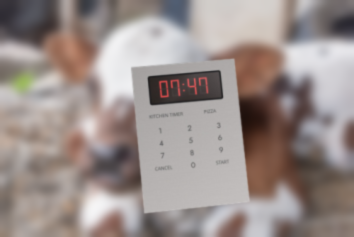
7:47
